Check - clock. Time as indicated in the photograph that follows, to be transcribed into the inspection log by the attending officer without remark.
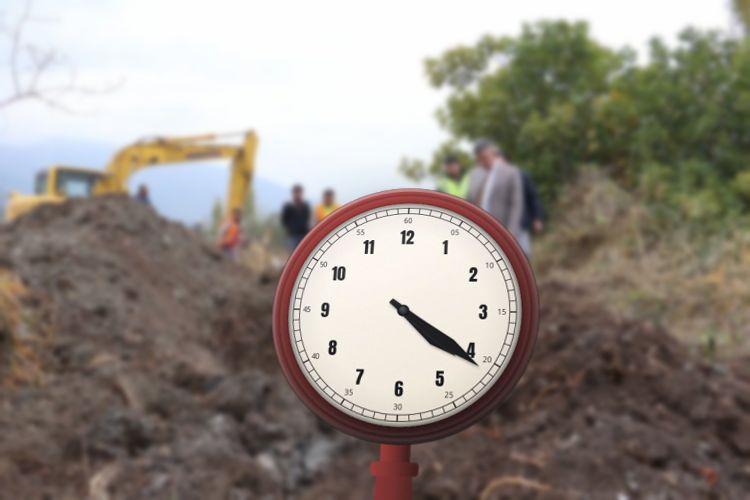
4:21
